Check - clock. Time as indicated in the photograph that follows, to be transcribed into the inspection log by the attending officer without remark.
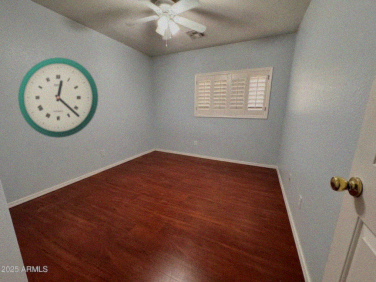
12:22
